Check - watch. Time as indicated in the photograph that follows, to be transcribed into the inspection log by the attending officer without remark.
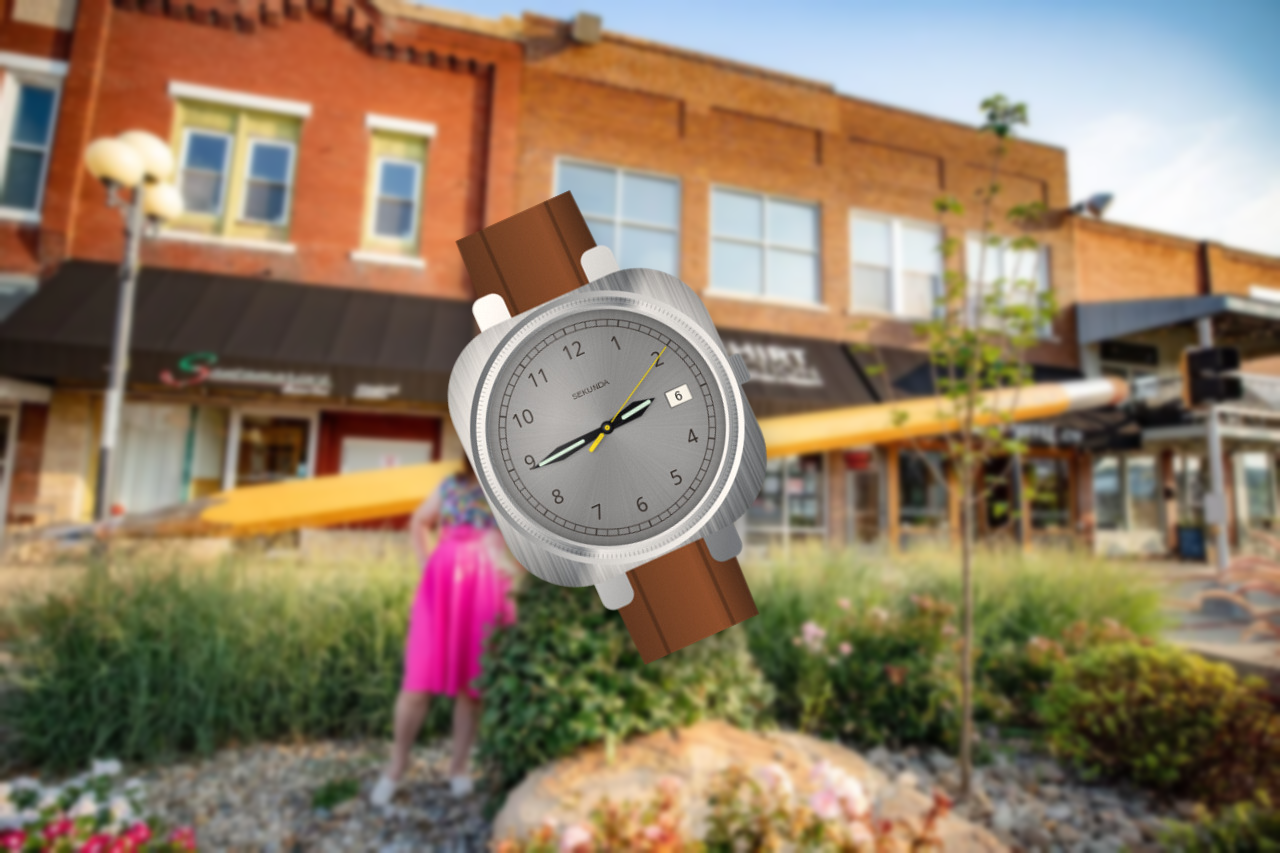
2:44:10
